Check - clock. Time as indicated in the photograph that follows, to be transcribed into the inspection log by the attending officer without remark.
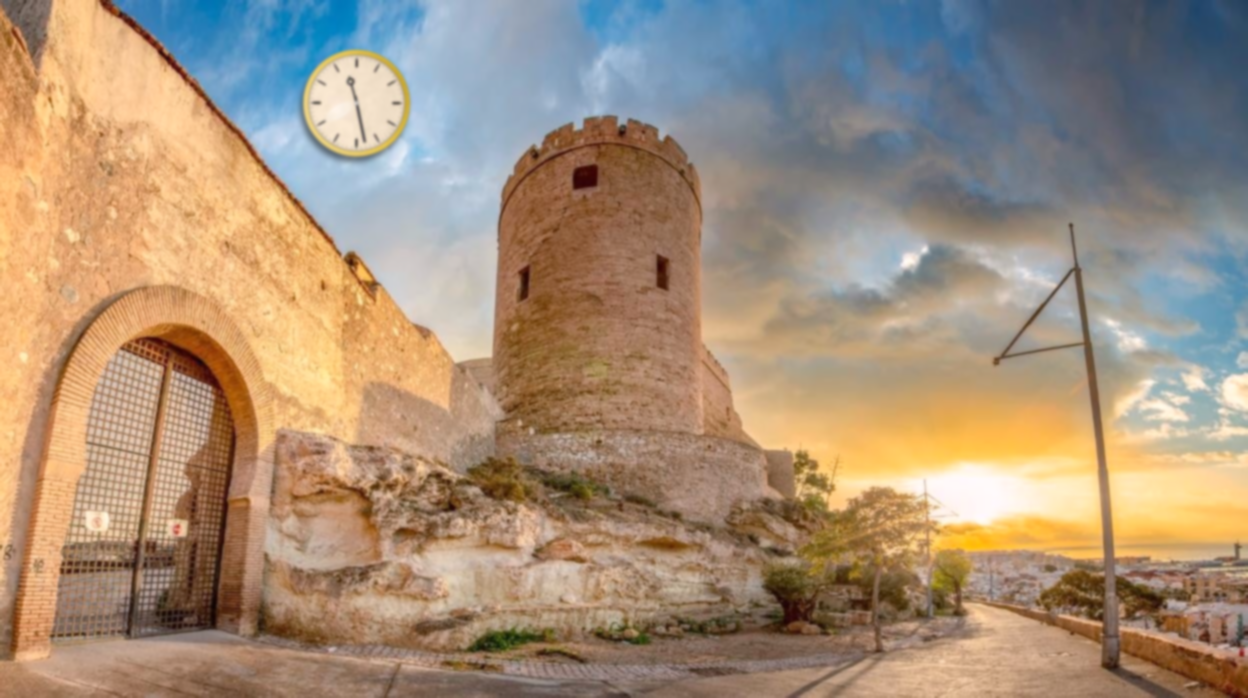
11:28
